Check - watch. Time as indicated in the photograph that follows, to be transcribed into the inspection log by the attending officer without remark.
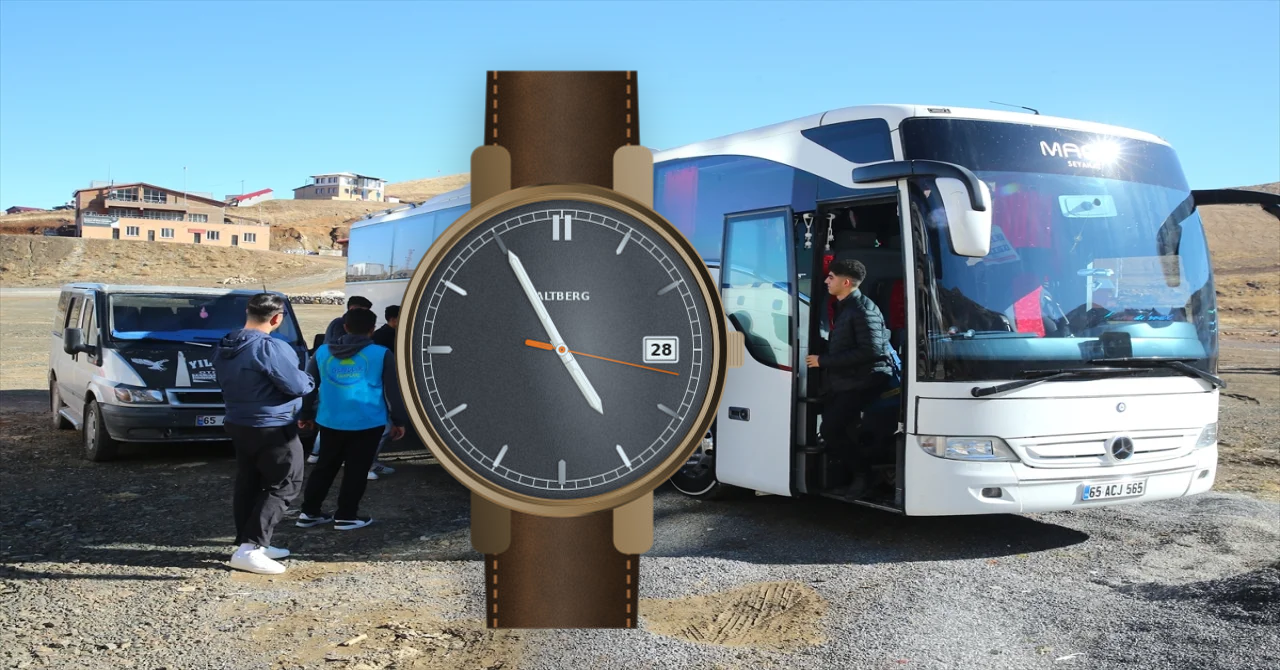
4:55:17
